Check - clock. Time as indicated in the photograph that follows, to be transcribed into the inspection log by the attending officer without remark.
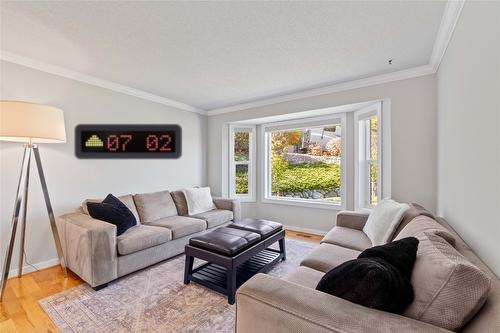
7:02
